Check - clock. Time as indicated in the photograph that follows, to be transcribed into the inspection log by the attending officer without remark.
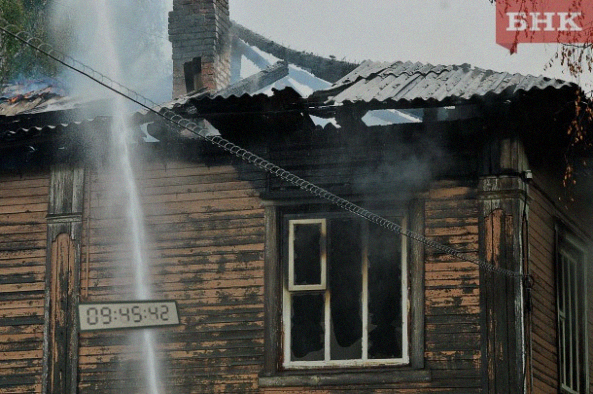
9:45:42
